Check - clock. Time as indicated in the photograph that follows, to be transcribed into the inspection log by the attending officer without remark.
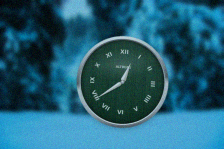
12:39
